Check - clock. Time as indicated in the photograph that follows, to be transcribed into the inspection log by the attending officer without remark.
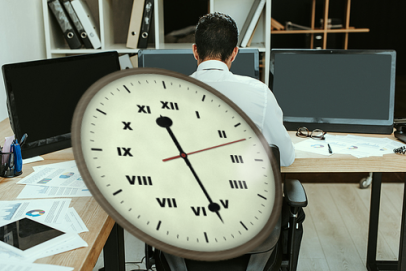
11:27:12
